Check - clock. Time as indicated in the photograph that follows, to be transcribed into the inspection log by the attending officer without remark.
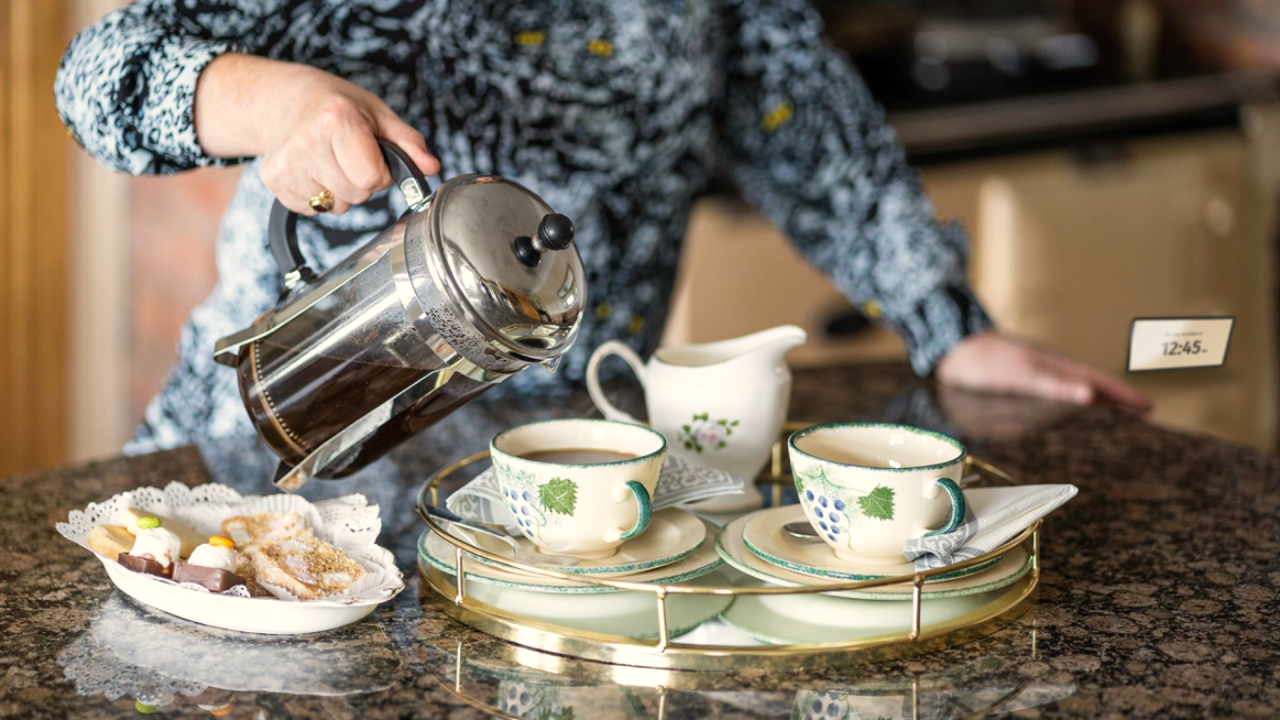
12:45
